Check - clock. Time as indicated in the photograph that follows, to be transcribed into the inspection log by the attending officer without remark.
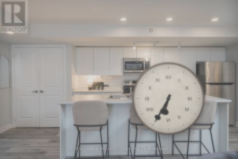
6:35
